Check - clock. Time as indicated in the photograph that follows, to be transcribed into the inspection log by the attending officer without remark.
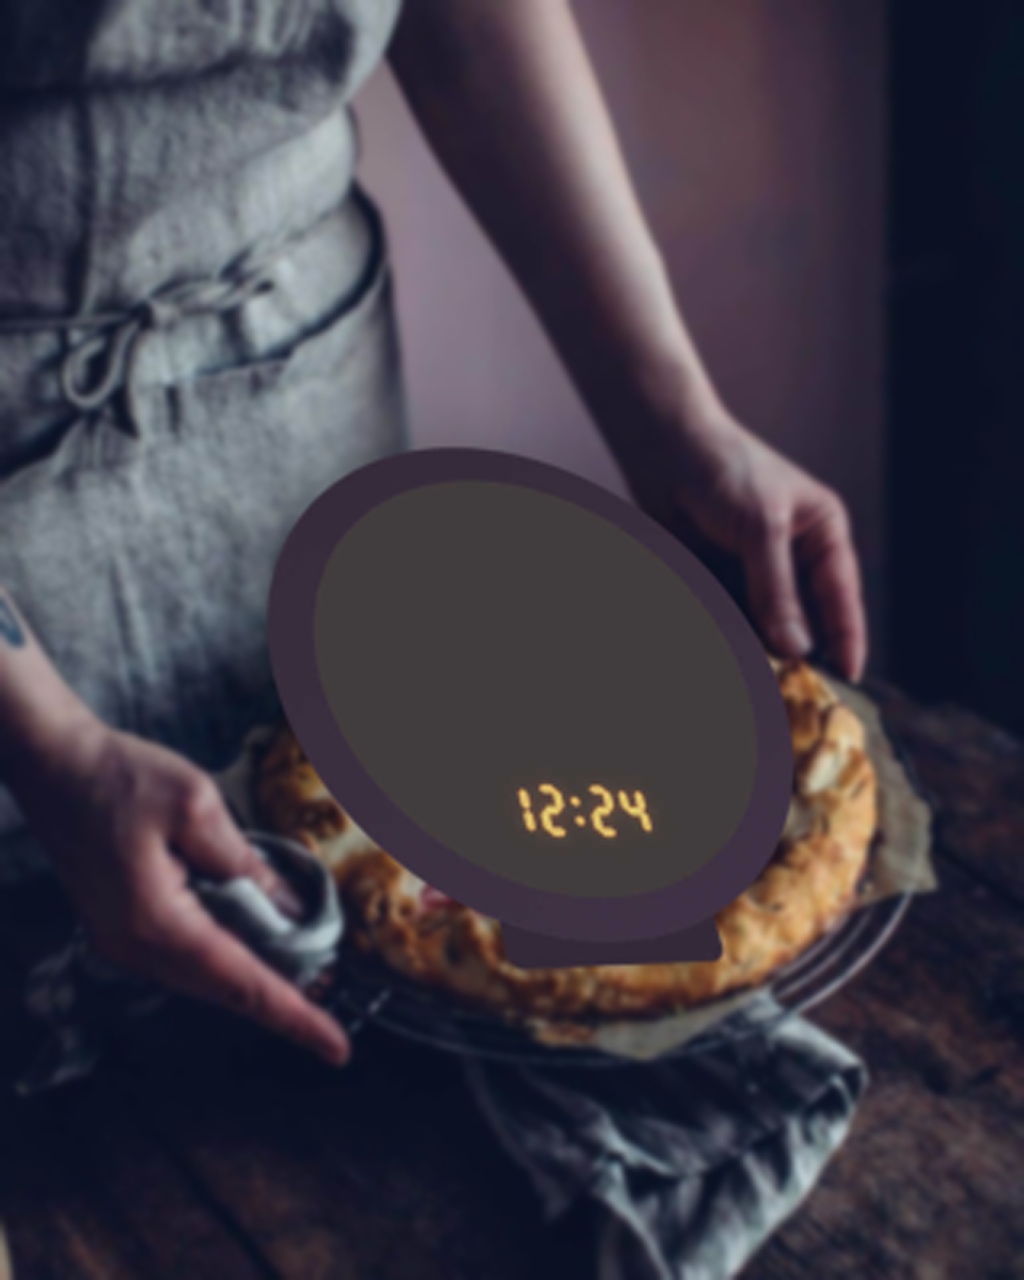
12:24
